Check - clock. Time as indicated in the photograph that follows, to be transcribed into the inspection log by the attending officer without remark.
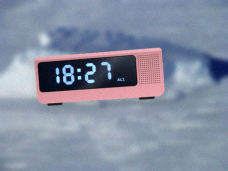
18:27
